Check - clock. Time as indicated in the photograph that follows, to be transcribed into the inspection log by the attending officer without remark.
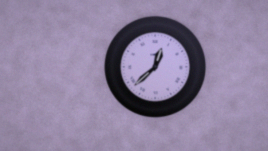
12:38
